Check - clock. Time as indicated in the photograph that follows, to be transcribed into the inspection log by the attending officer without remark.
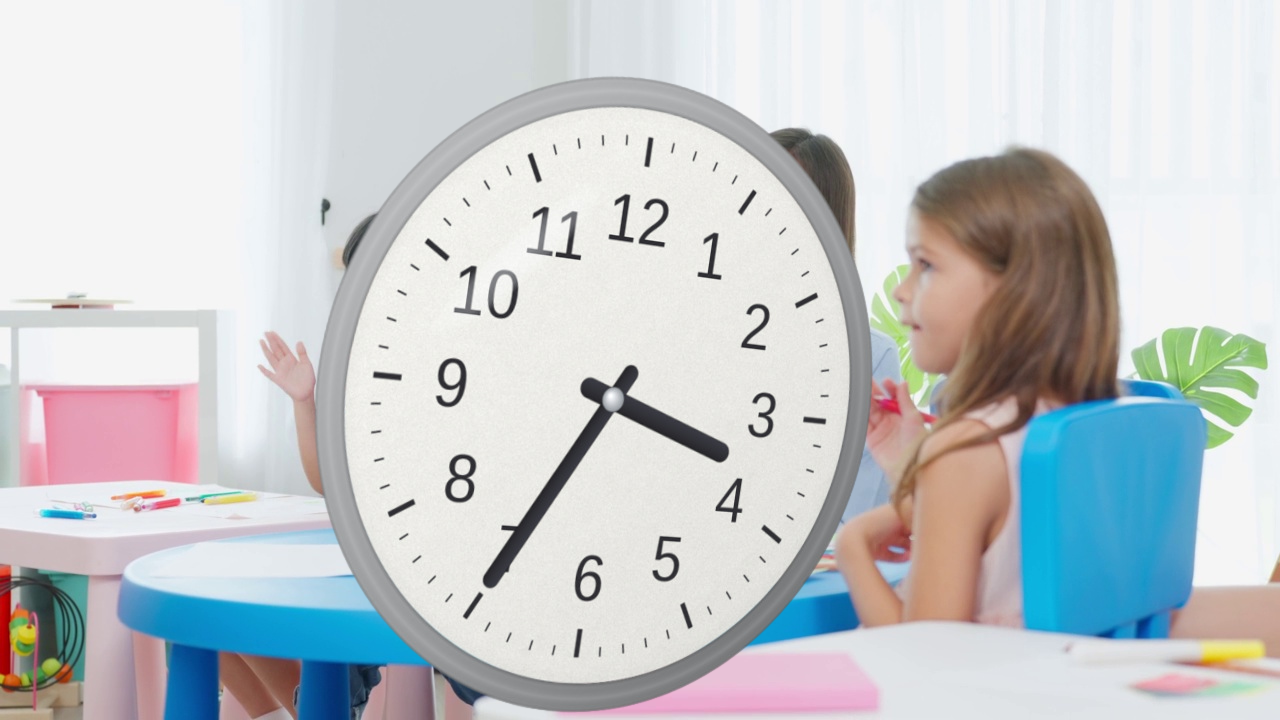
3:35
